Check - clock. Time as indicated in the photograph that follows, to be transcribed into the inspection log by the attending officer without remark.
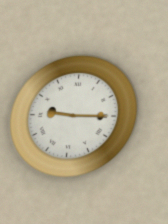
9:15
